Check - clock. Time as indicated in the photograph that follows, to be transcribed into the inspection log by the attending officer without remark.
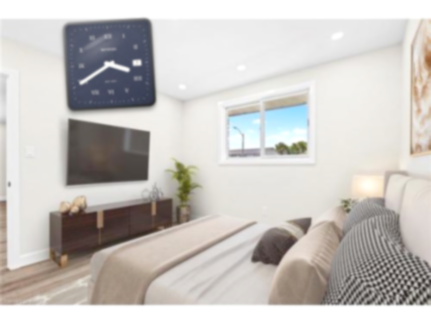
3:40
